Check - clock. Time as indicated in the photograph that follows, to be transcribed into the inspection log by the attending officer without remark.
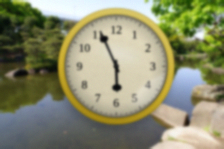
5:56
